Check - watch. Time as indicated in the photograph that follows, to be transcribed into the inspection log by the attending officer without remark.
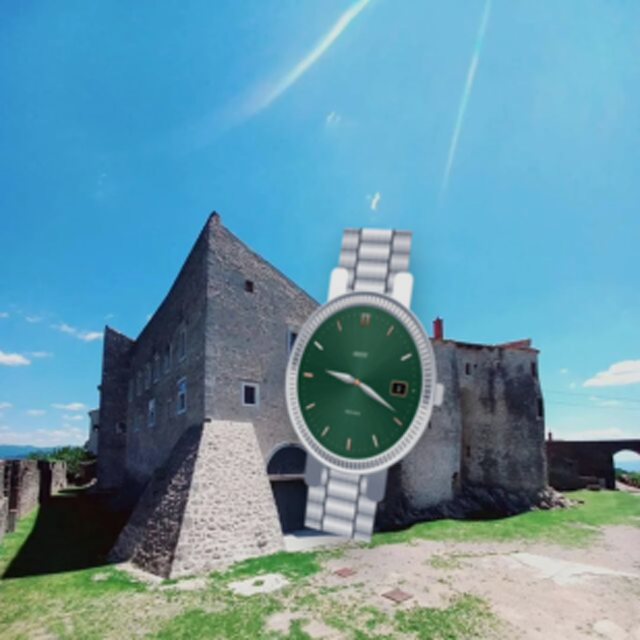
9:19
